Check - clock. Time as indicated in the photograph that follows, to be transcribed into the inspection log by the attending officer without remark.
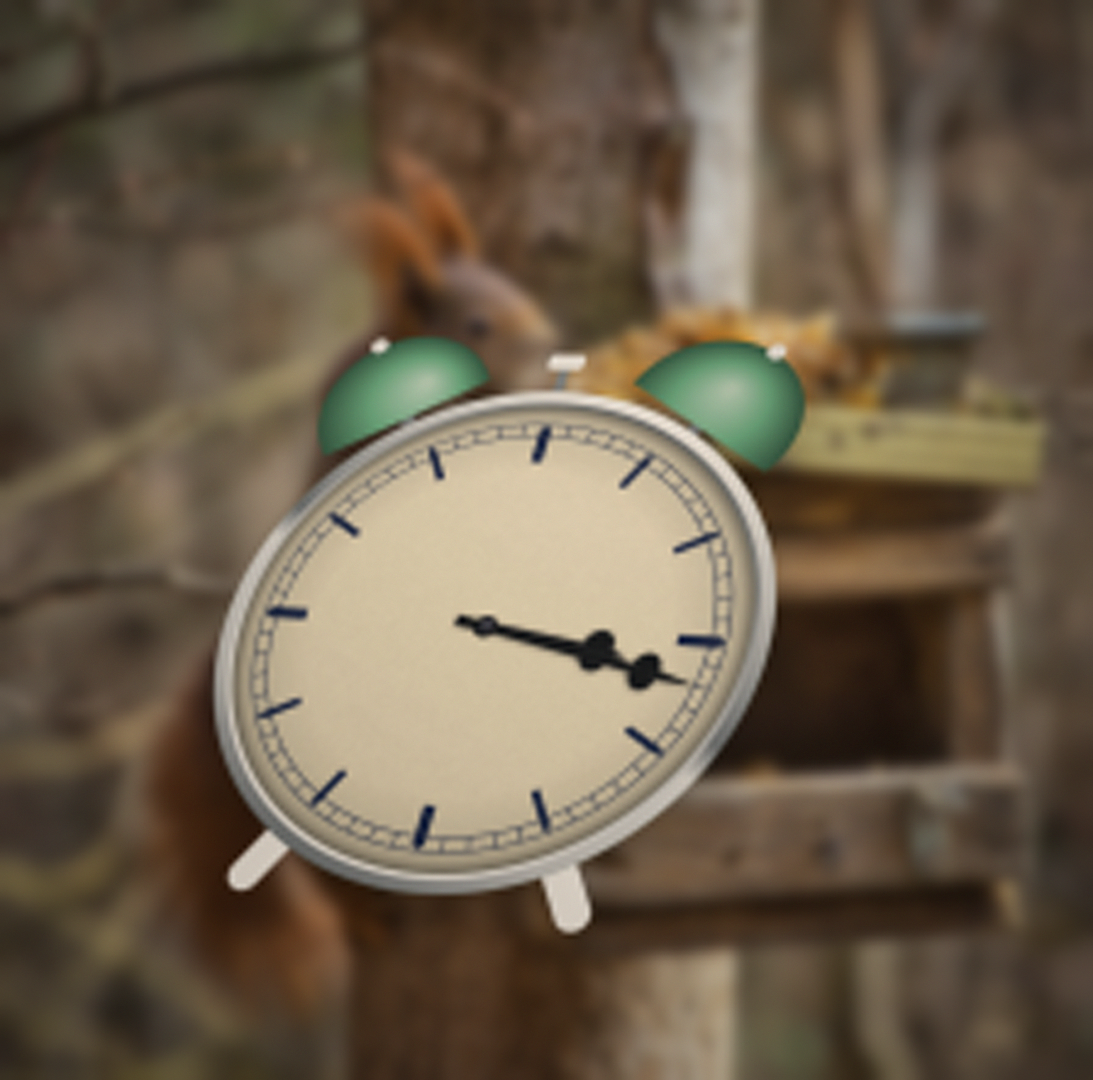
3:17
